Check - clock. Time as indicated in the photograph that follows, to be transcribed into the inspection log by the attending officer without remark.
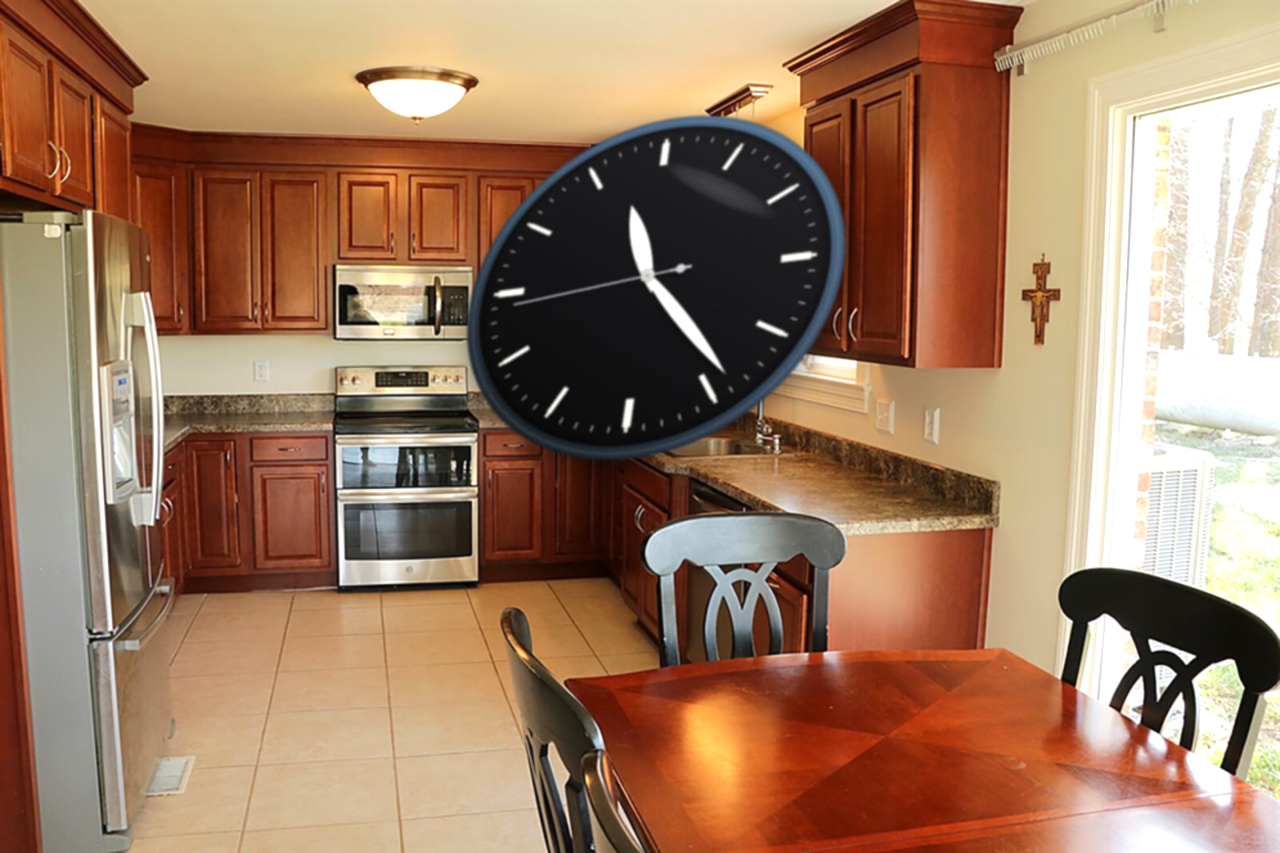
11:23:44
